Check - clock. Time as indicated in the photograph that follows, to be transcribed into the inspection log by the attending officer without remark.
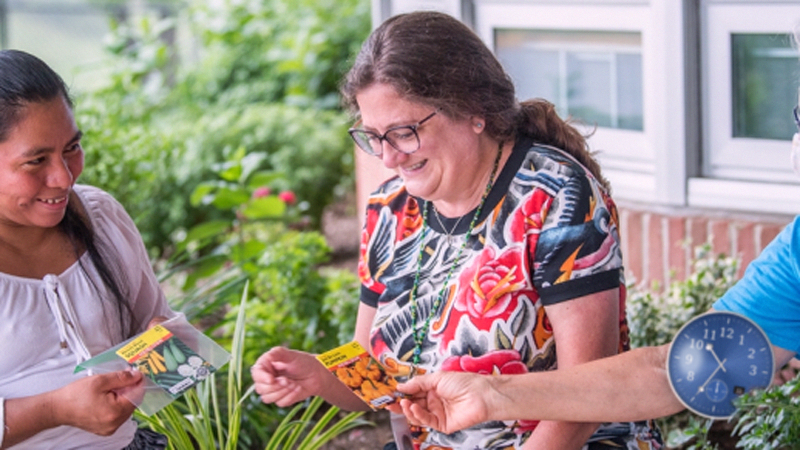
10:35
